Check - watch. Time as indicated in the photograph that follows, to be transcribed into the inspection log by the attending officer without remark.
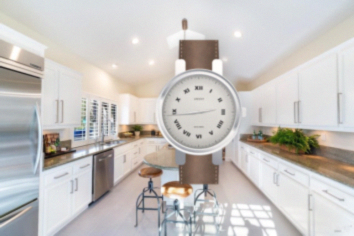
2:44
